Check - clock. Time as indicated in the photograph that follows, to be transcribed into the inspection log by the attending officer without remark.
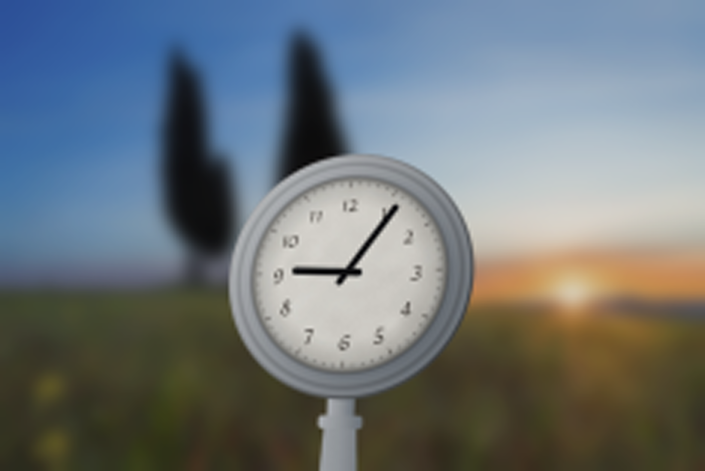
9:06
